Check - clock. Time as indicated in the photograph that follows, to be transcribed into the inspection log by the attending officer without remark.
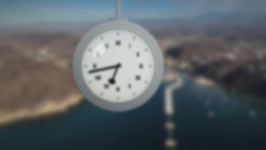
6:43
